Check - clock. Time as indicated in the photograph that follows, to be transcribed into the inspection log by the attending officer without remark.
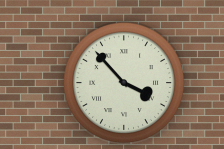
3:53
